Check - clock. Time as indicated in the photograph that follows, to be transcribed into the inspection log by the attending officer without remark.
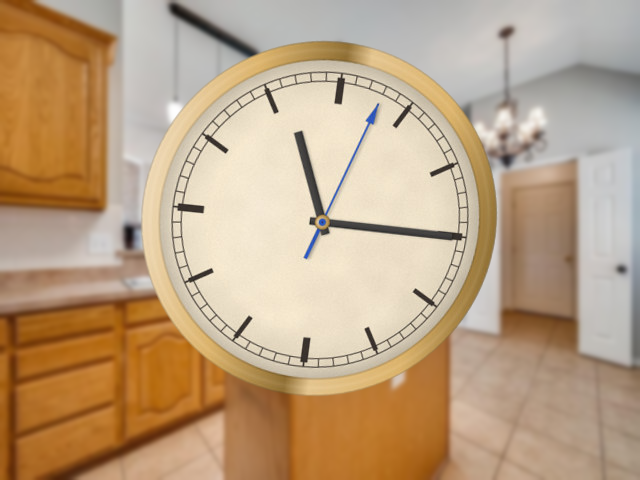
11:15:03
